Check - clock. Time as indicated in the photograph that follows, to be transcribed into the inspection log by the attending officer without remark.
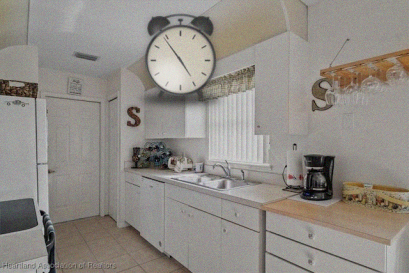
4:54
